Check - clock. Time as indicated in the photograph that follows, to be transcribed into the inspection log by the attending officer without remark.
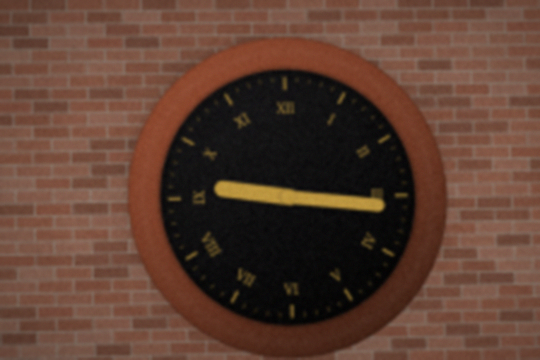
9:16
